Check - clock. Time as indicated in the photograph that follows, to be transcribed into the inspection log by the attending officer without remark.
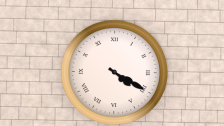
4:20
